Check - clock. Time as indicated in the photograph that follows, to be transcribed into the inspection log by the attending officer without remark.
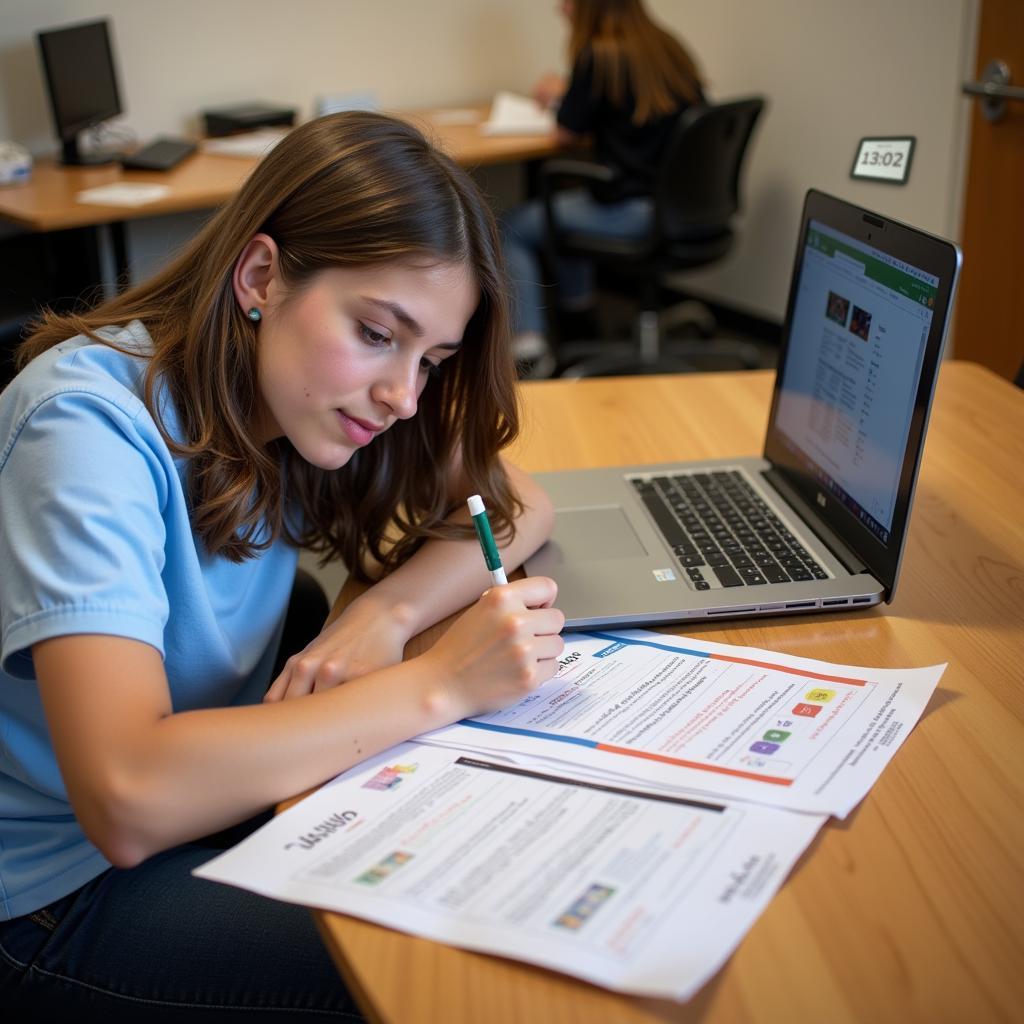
13:02
